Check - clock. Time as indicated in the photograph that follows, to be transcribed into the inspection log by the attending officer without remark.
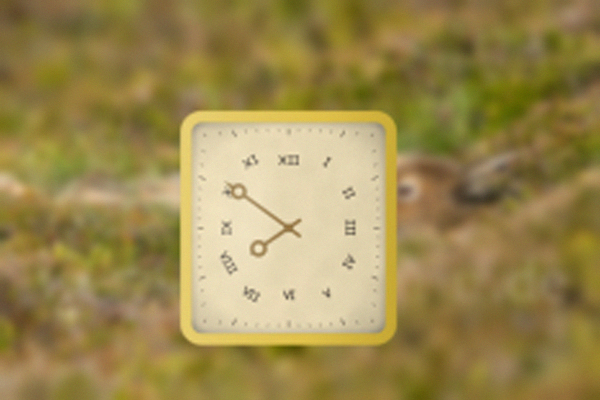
7:51
